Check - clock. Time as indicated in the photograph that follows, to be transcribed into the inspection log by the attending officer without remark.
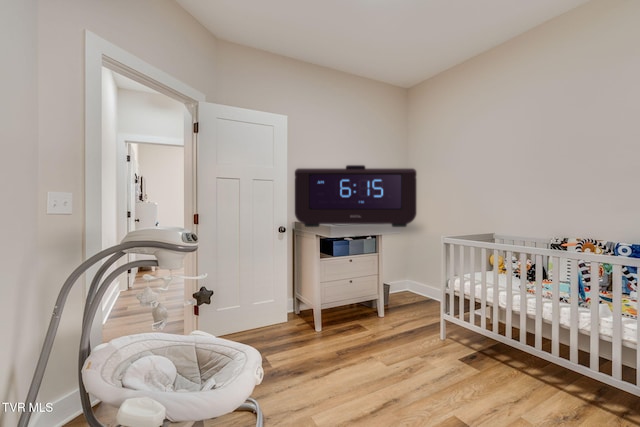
6:15
